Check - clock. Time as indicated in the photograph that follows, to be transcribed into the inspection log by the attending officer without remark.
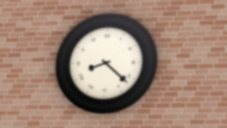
8:22
